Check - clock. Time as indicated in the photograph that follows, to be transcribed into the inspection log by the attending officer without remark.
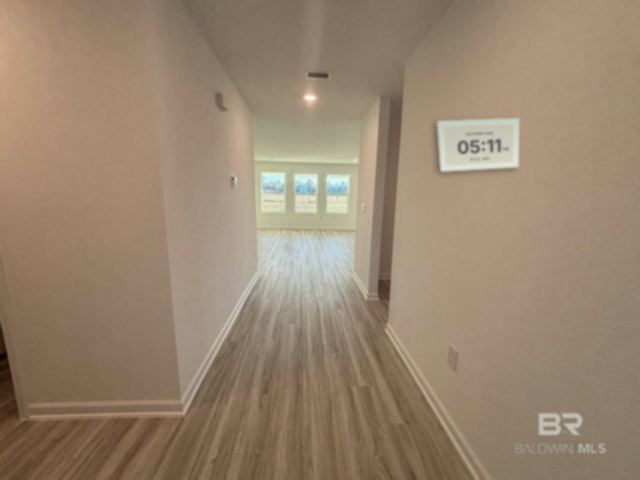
5:11
